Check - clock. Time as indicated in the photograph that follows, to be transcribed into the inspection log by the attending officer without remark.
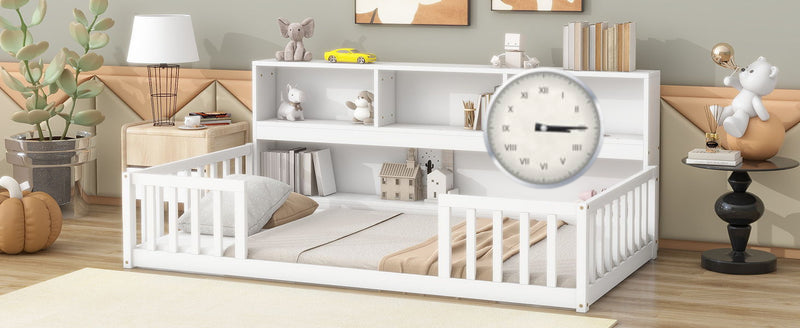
3:15
